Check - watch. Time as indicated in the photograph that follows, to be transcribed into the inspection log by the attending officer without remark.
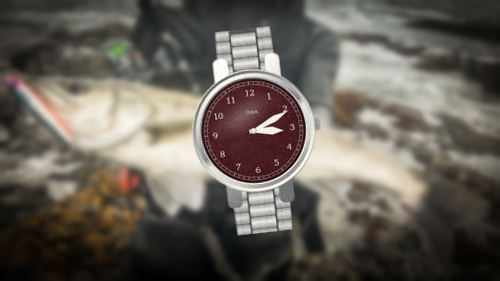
3:11
